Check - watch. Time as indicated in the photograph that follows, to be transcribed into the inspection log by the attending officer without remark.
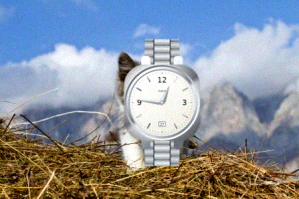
12:46
